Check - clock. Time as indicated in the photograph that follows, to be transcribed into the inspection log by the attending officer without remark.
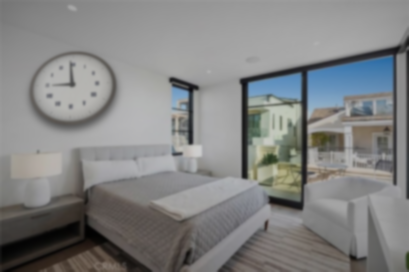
8:59
